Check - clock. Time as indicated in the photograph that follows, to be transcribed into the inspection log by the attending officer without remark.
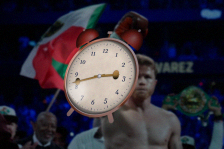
2:42
